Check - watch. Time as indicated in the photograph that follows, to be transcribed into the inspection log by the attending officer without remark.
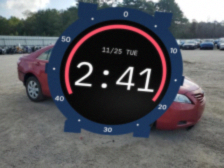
2:41
